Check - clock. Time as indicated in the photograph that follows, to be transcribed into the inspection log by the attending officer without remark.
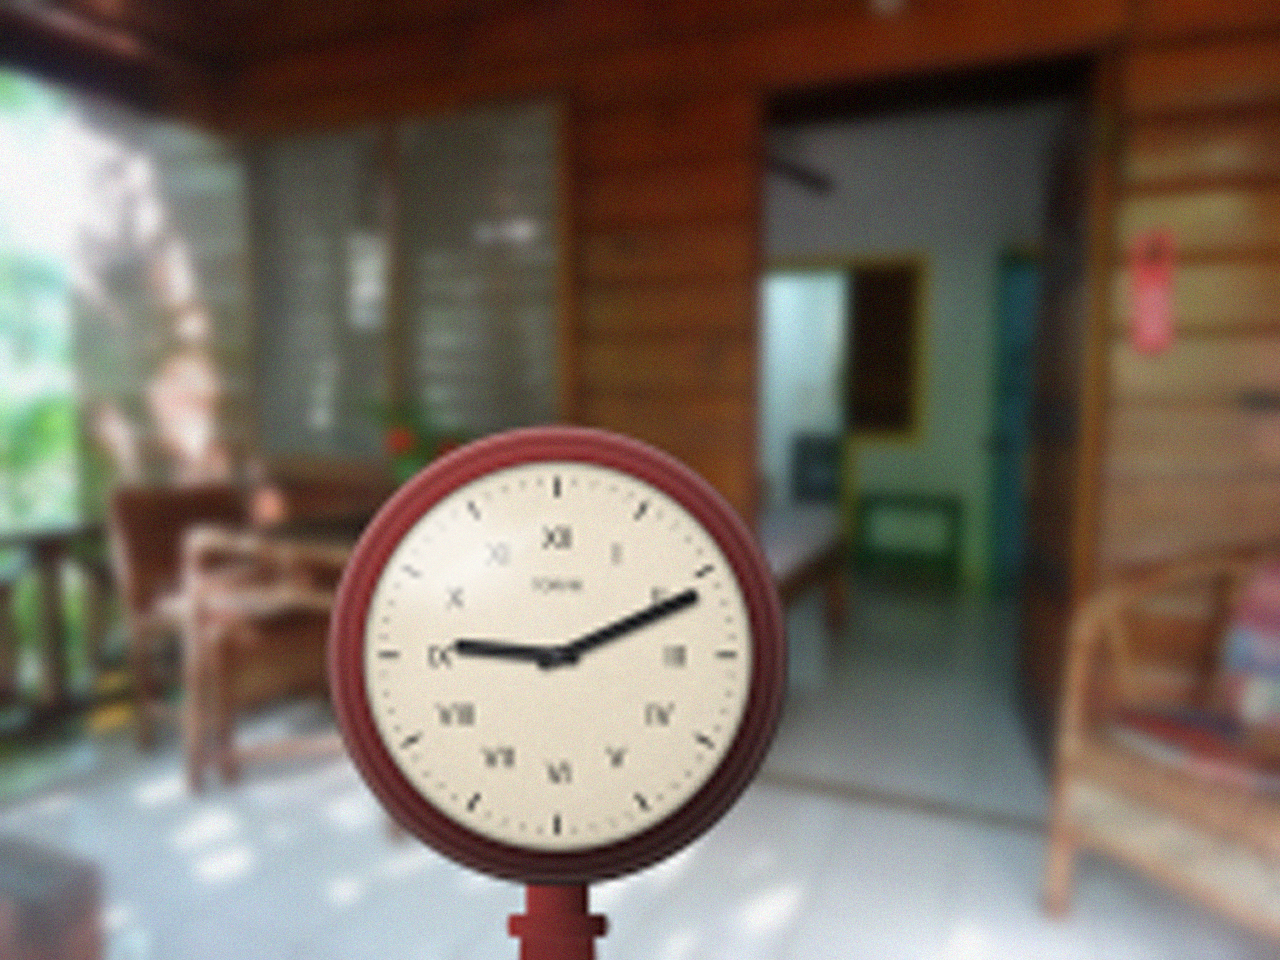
9:11
